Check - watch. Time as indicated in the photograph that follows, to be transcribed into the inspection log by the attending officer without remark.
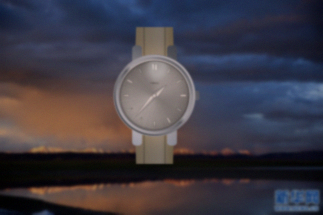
1:37
